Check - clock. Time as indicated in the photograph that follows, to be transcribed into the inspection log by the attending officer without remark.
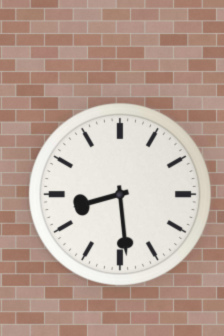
8:29
